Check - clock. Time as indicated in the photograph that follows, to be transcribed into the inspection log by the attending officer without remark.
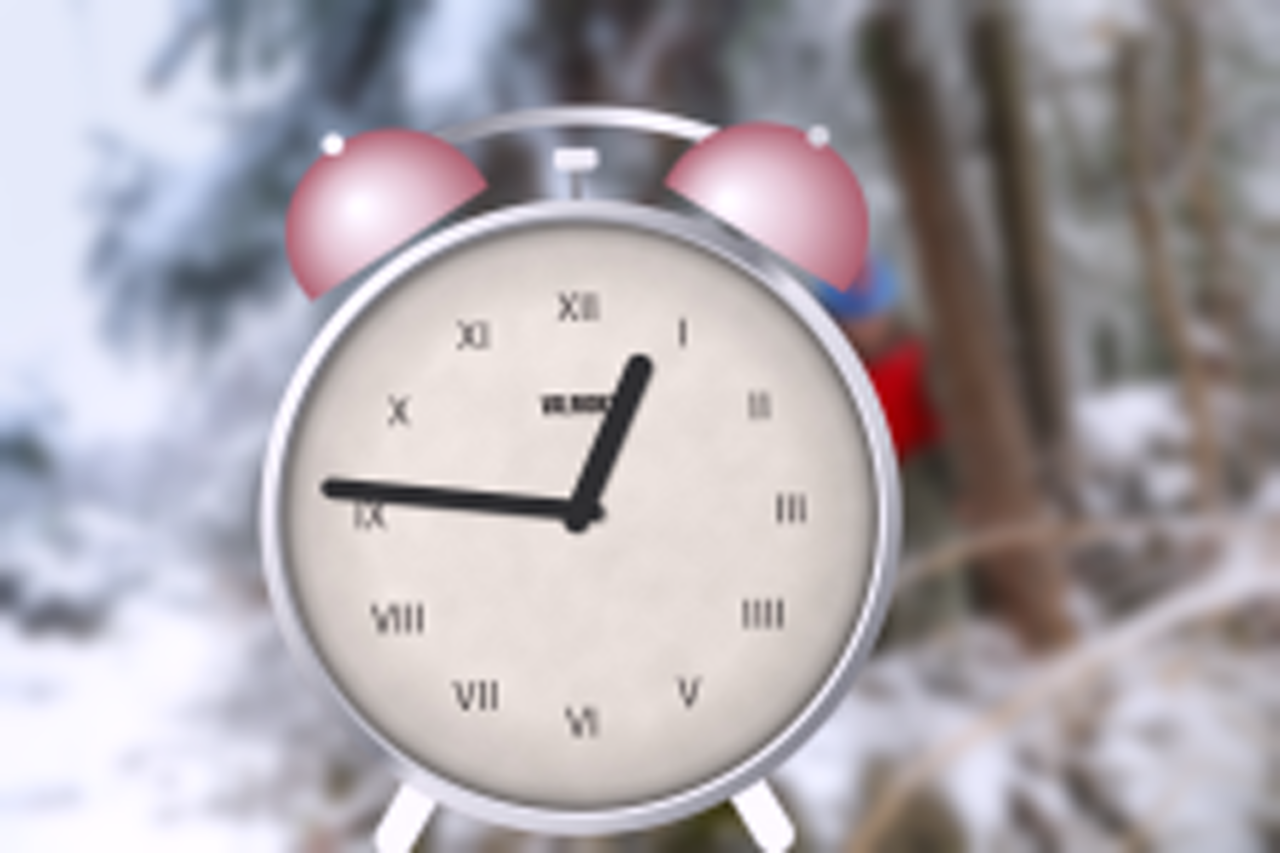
12:46
